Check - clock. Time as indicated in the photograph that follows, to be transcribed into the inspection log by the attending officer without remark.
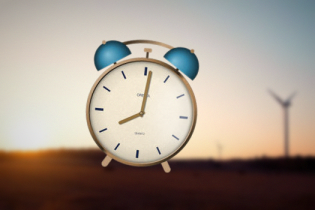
8:01
